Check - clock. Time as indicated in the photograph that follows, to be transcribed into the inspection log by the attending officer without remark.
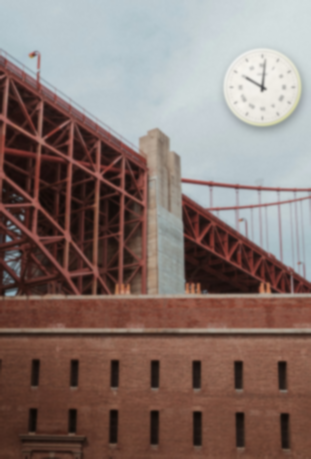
10:01
